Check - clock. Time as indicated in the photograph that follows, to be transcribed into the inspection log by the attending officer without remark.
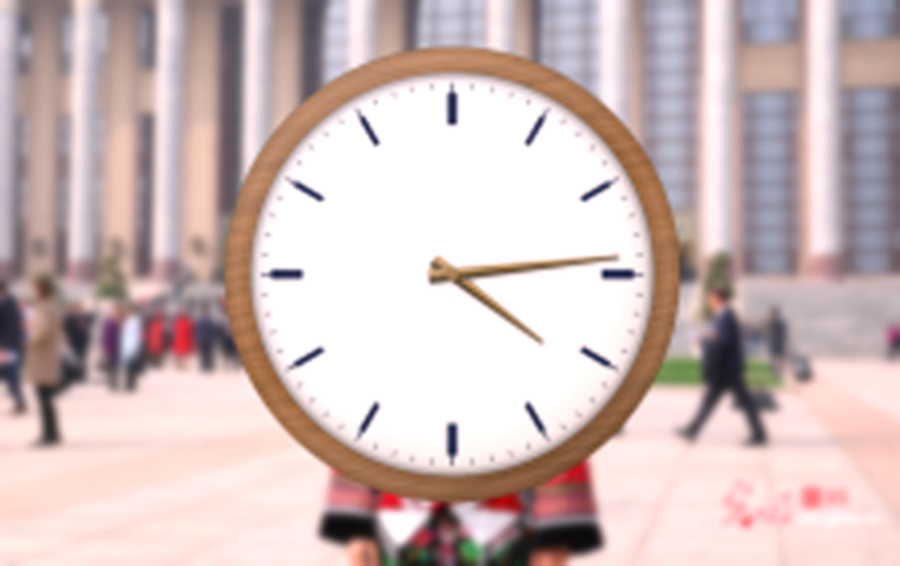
4:14
